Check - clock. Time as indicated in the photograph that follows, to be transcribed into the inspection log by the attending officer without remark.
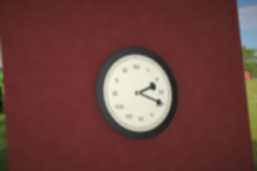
2:19
